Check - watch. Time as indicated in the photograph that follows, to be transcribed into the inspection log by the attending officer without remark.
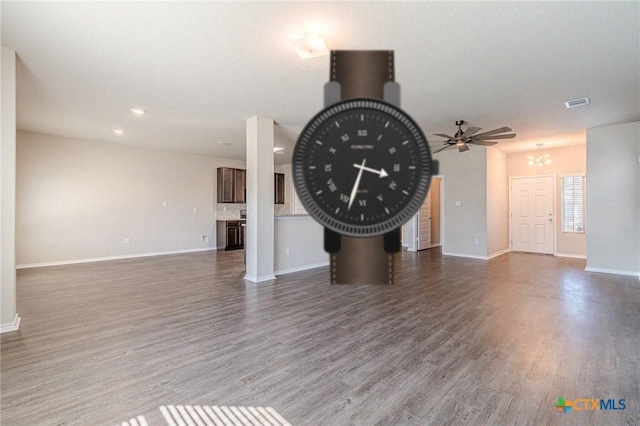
3:33
